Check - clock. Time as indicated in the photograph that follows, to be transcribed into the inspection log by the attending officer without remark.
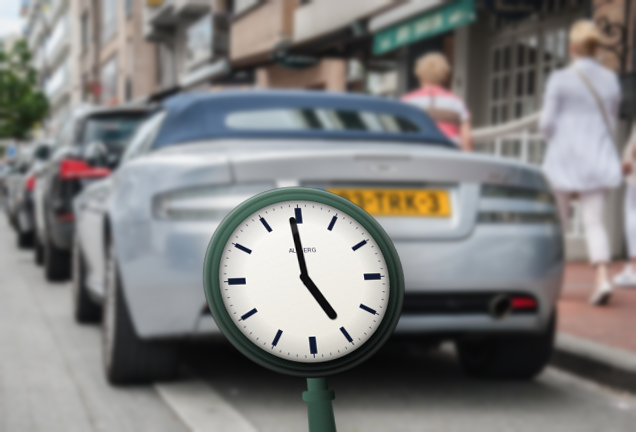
4:59
